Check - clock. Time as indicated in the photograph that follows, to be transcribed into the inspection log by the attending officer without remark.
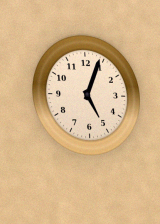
5:04
